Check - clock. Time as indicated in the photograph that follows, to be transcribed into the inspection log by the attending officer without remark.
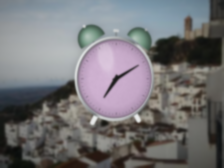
7:10
